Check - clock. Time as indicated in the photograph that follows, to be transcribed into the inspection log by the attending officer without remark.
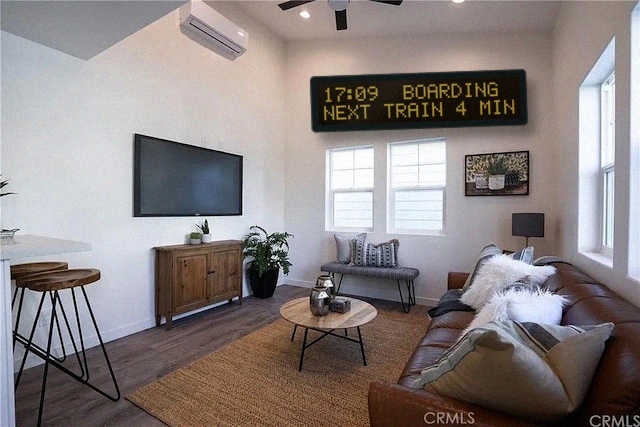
17:09
